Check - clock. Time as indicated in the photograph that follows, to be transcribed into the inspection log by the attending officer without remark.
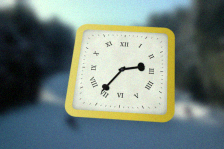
2:36
